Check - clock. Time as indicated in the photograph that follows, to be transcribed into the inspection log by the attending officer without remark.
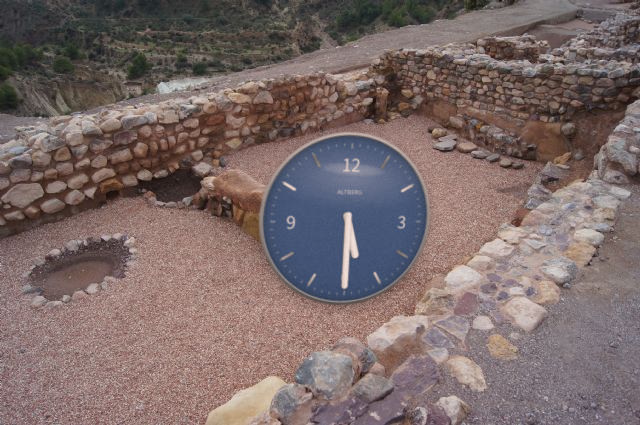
5:30
